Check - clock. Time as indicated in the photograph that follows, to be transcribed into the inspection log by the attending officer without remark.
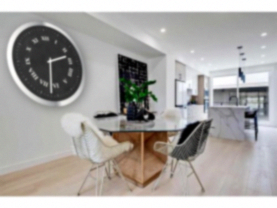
2:32
